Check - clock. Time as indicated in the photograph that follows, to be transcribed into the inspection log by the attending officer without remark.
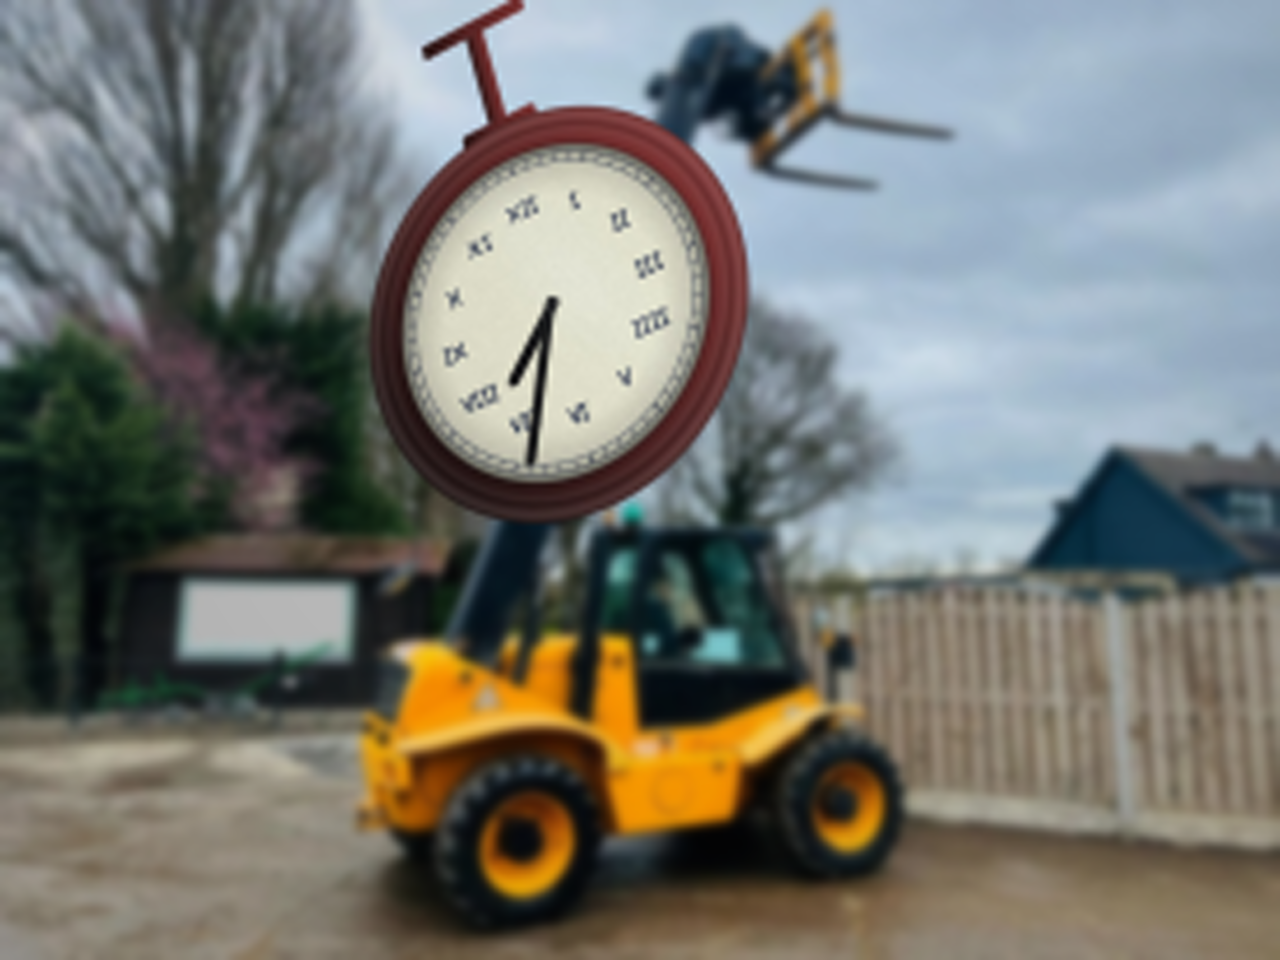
7:34
